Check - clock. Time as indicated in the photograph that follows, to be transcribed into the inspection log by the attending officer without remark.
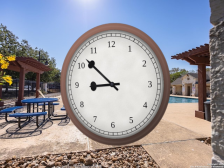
8:52
